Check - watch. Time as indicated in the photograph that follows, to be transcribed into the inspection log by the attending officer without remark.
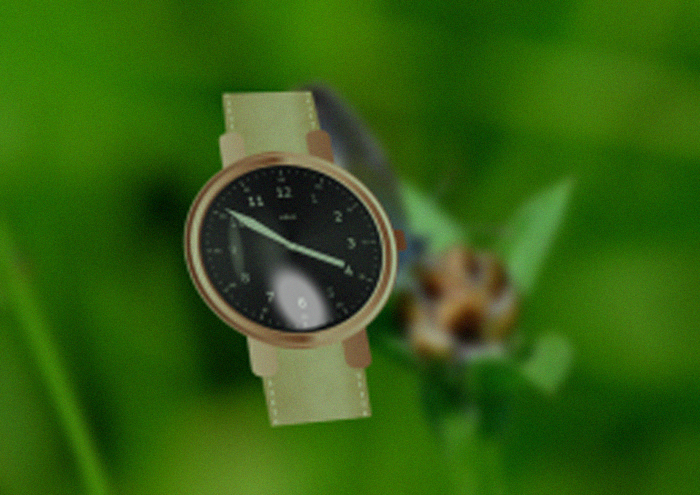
3:51
